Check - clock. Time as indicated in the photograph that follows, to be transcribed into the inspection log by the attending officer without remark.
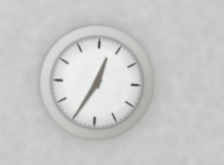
12:35
